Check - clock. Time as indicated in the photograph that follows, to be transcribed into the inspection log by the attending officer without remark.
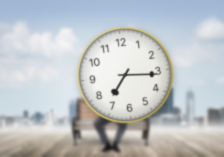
7:16
